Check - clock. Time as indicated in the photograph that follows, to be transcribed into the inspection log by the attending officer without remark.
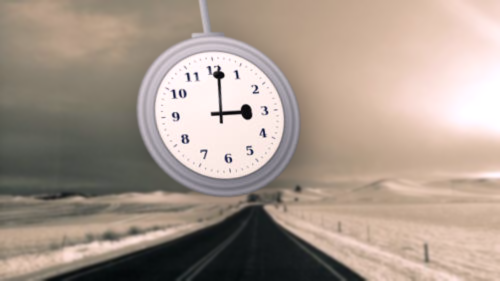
3:01
